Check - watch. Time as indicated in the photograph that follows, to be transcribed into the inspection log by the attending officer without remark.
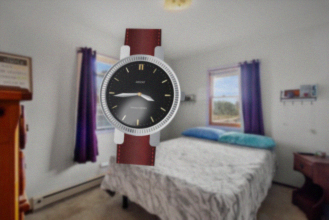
3:44
